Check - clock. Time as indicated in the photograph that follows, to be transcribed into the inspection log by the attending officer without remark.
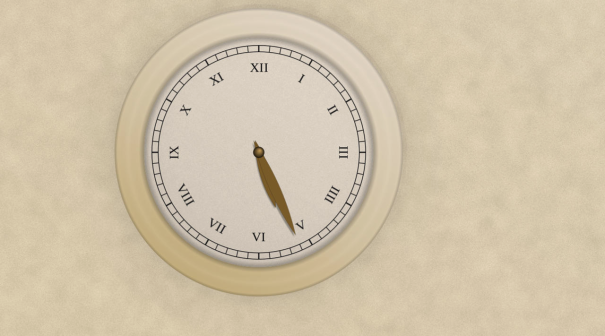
5:26
